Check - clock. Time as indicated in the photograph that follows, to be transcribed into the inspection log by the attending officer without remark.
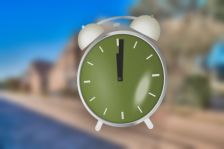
12:01
